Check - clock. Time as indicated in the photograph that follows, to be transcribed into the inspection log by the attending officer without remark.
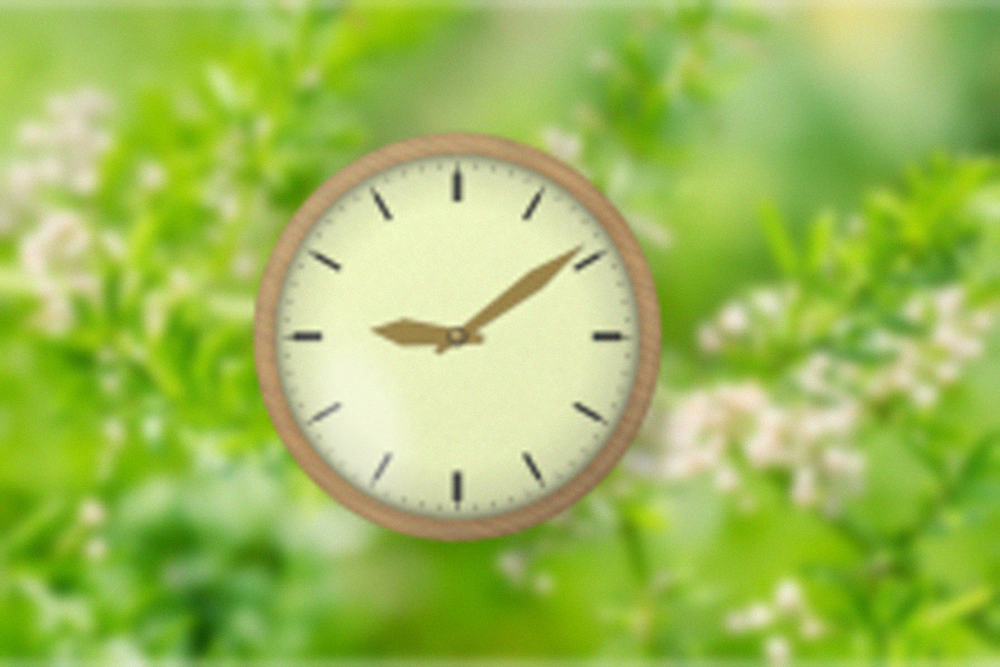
9:09
